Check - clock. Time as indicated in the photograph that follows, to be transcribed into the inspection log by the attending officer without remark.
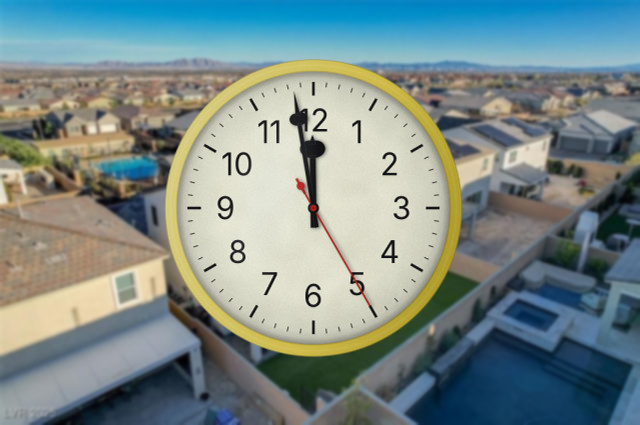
11:58:25
